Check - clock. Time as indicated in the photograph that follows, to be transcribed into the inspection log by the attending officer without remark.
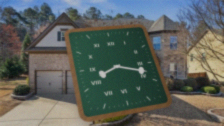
8:18
